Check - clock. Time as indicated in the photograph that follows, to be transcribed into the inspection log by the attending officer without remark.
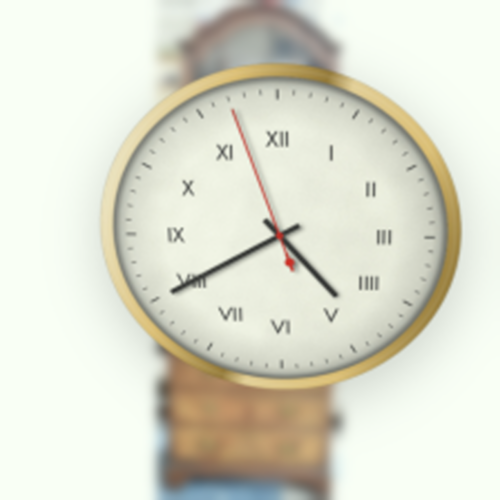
4:39:57
